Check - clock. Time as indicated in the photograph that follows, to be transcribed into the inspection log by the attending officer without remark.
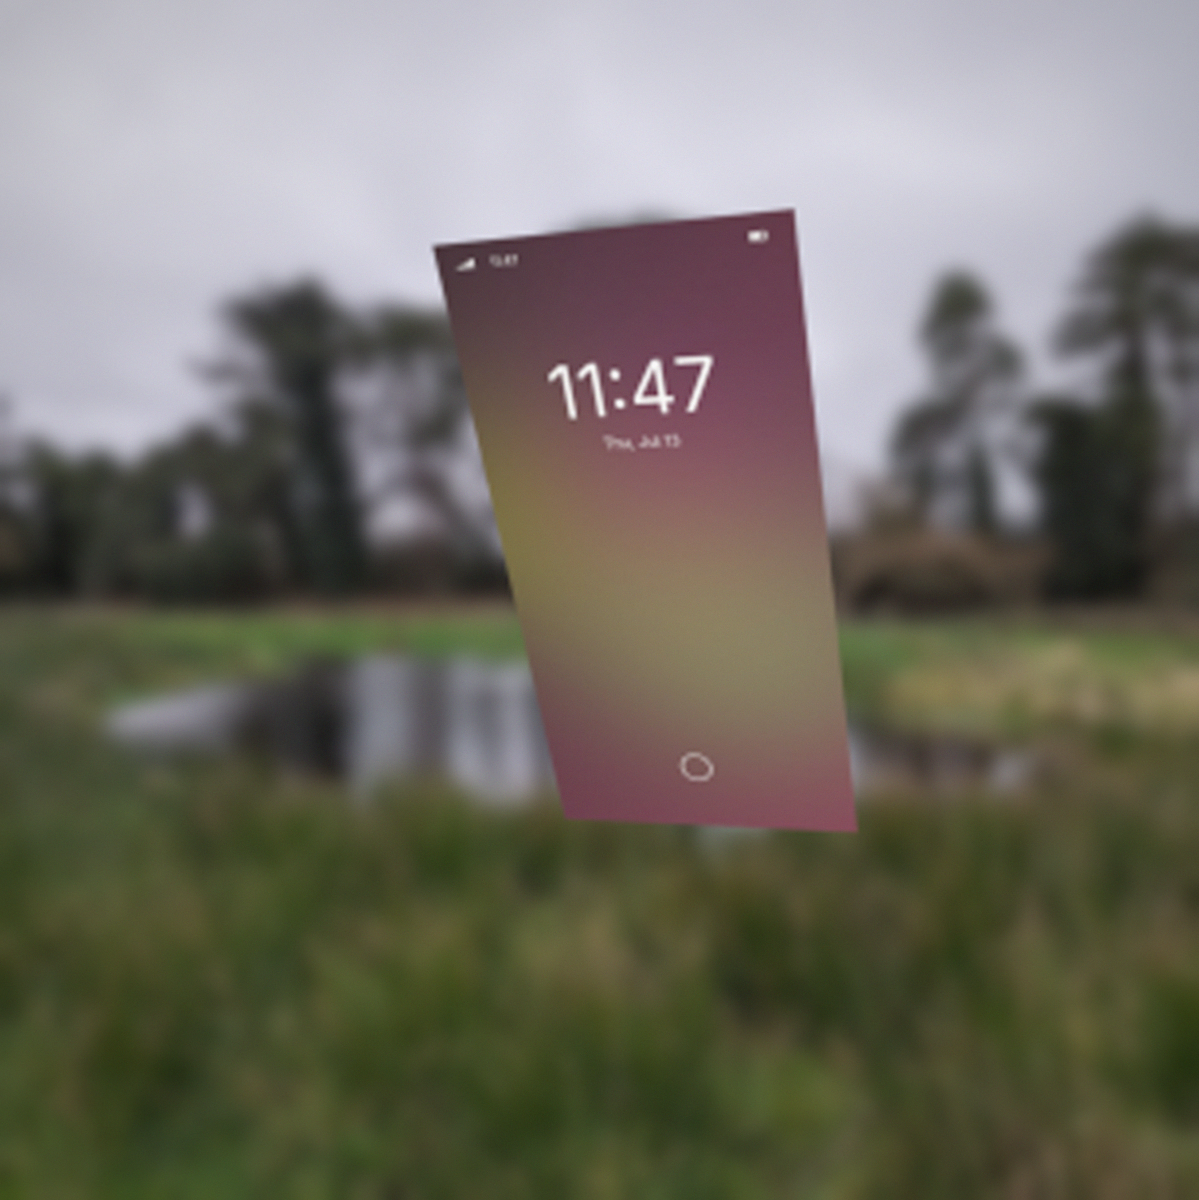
11:47
